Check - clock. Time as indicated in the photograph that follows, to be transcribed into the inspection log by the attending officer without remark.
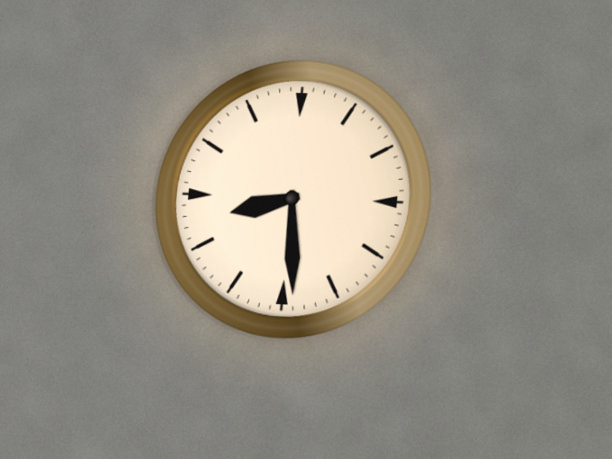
8:29
